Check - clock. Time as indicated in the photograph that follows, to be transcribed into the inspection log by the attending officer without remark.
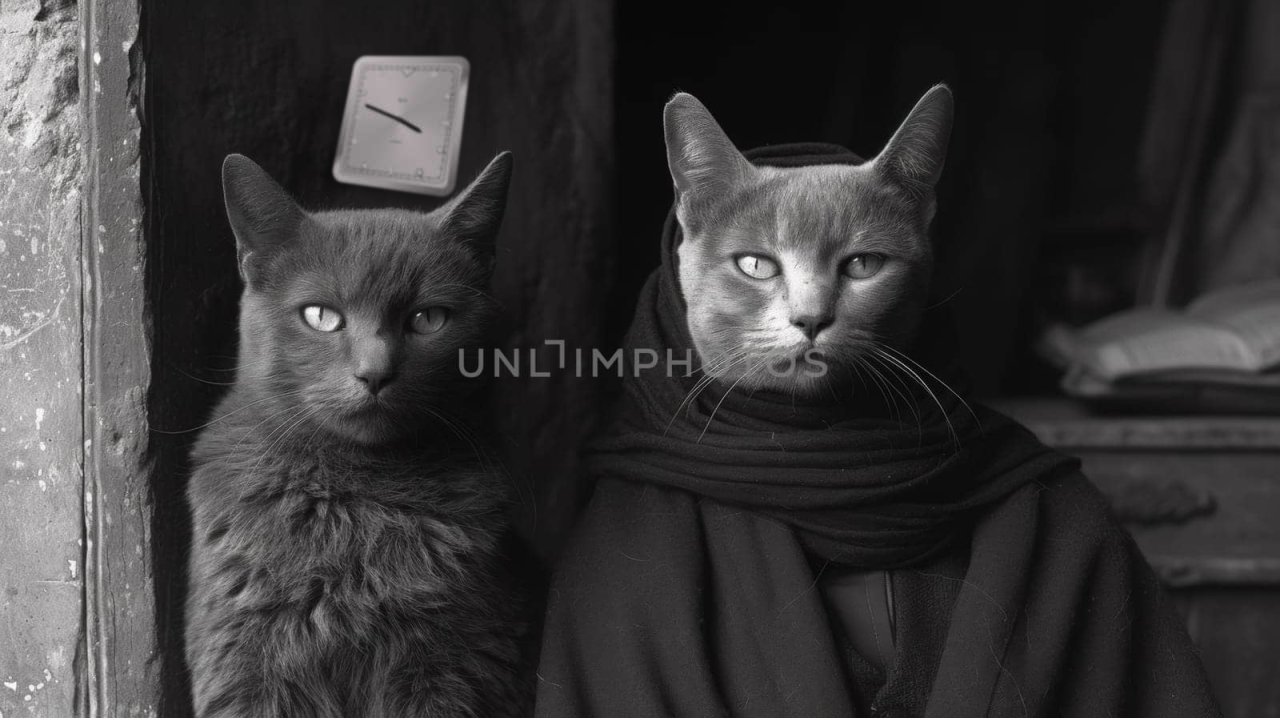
3:48
